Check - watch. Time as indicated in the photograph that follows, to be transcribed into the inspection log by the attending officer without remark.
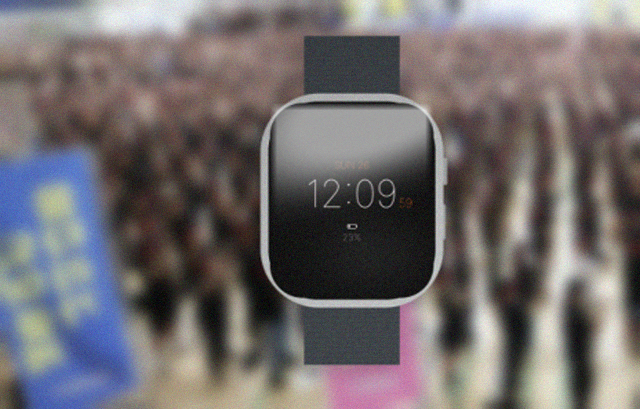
12:09:59
